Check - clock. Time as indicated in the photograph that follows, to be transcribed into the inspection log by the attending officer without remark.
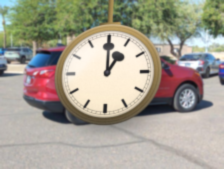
1:00
